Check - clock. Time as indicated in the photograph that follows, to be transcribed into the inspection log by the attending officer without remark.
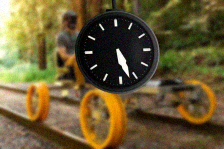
5:27
